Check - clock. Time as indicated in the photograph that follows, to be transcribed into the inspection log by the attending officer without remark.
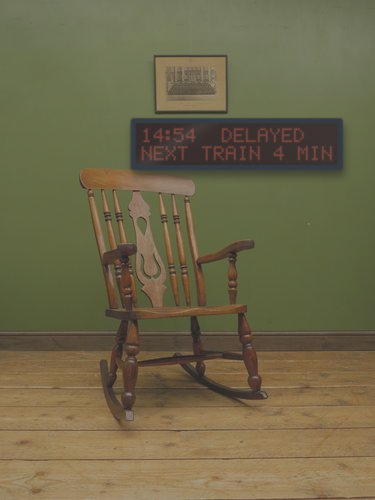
14:54
